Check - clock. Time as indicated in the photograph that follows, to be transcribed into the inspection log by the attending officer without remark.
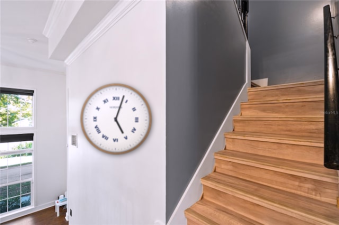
5:03
